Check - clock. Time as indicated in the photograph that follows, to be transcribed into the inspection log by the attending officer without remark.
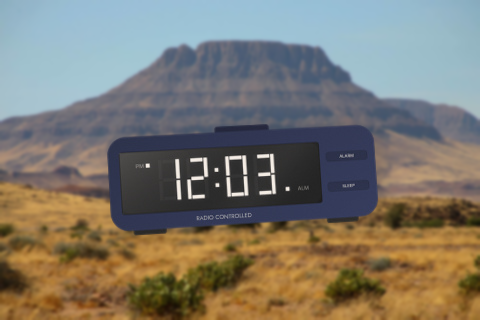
12:03
